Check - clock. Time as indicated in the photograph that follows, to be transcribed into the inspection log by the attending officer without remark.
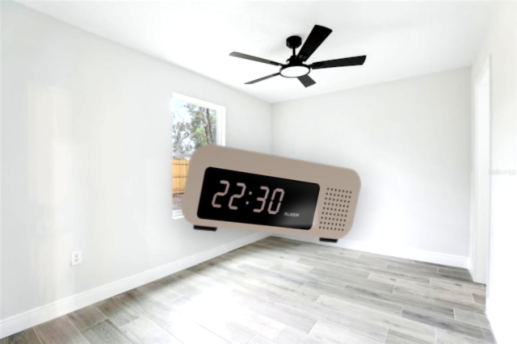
22:30
